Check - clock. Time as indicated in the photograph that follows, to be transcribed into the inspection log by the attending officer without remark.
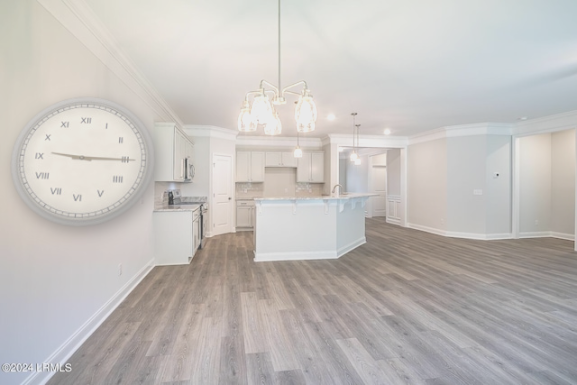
9:15
